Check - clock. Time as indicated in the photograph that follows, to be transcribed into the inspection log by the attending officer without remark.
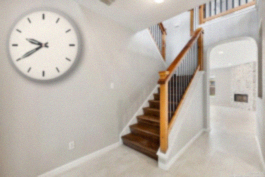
9:40
